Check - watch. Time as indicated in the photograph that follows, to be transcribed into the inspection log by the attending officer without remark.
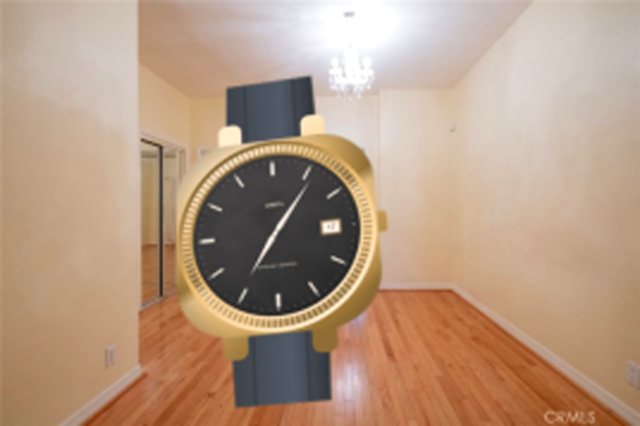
7:06
